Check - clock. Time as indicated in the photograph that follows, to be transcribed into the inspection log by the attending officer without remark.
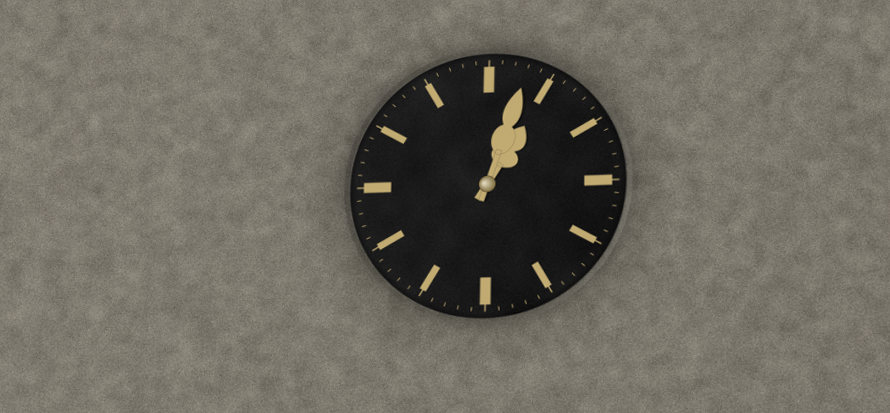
1:03
